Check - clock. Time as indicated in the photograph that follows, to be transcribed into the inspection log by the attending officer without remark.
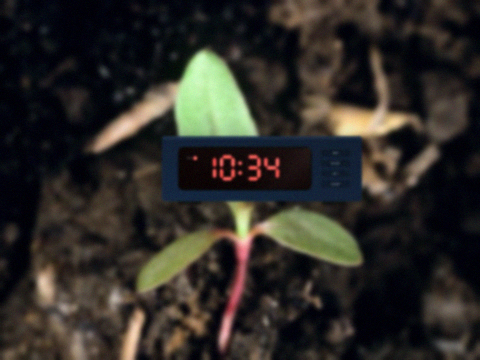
10:34
